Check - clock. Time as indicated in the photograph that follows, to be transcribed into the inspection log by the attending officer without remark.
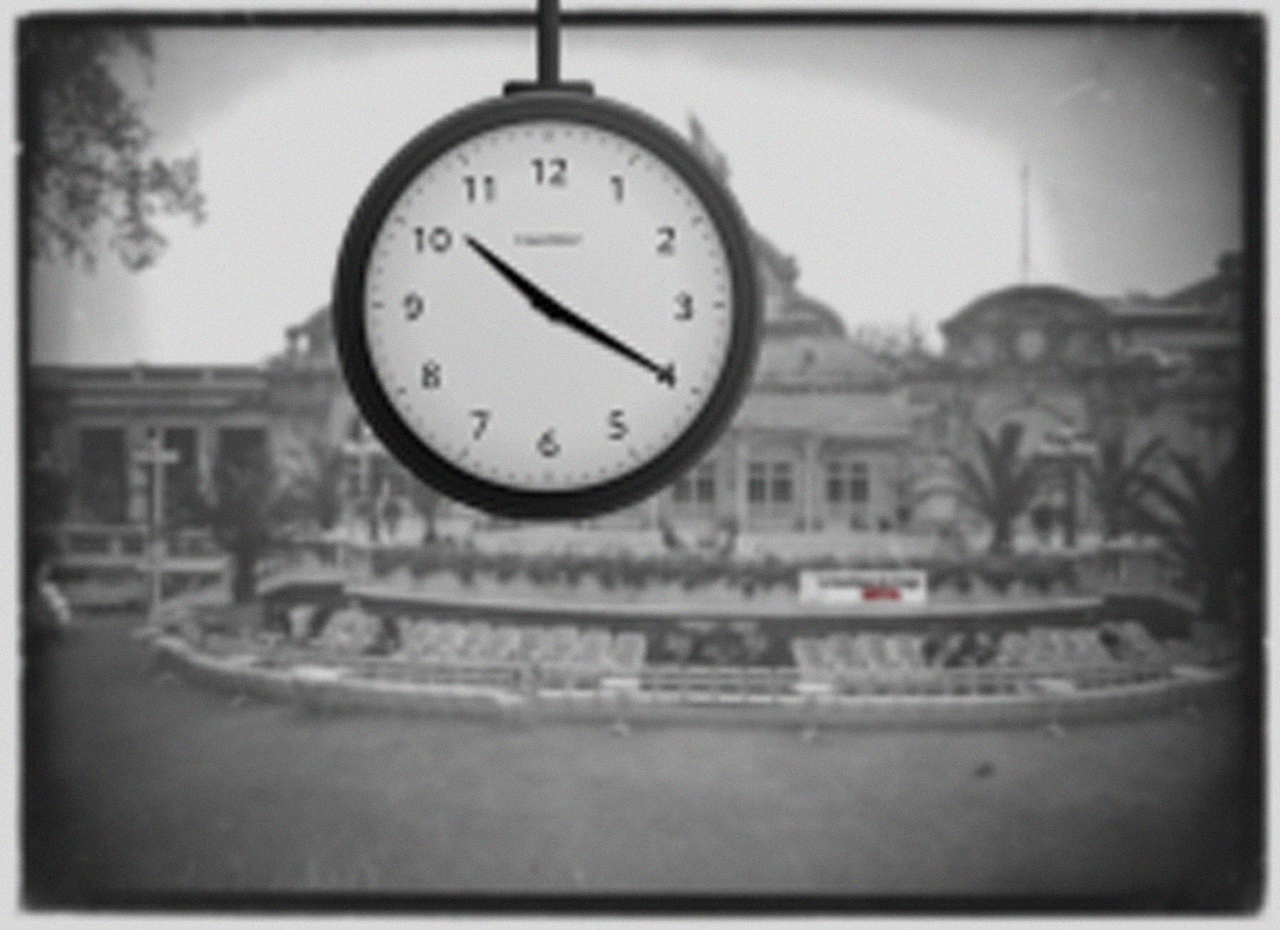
10:20
